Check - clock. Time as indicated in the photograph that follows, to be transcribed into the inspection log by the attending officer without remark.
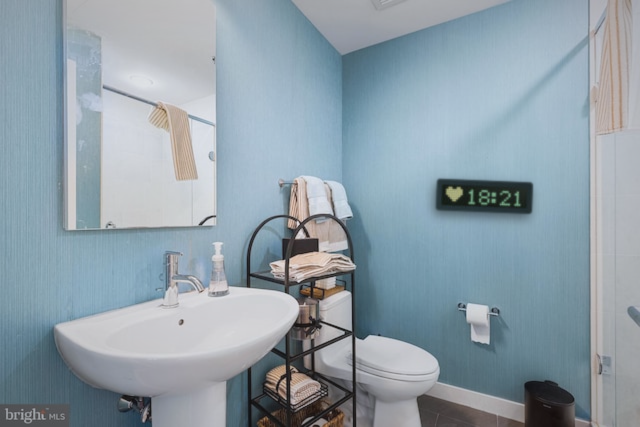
18:21
